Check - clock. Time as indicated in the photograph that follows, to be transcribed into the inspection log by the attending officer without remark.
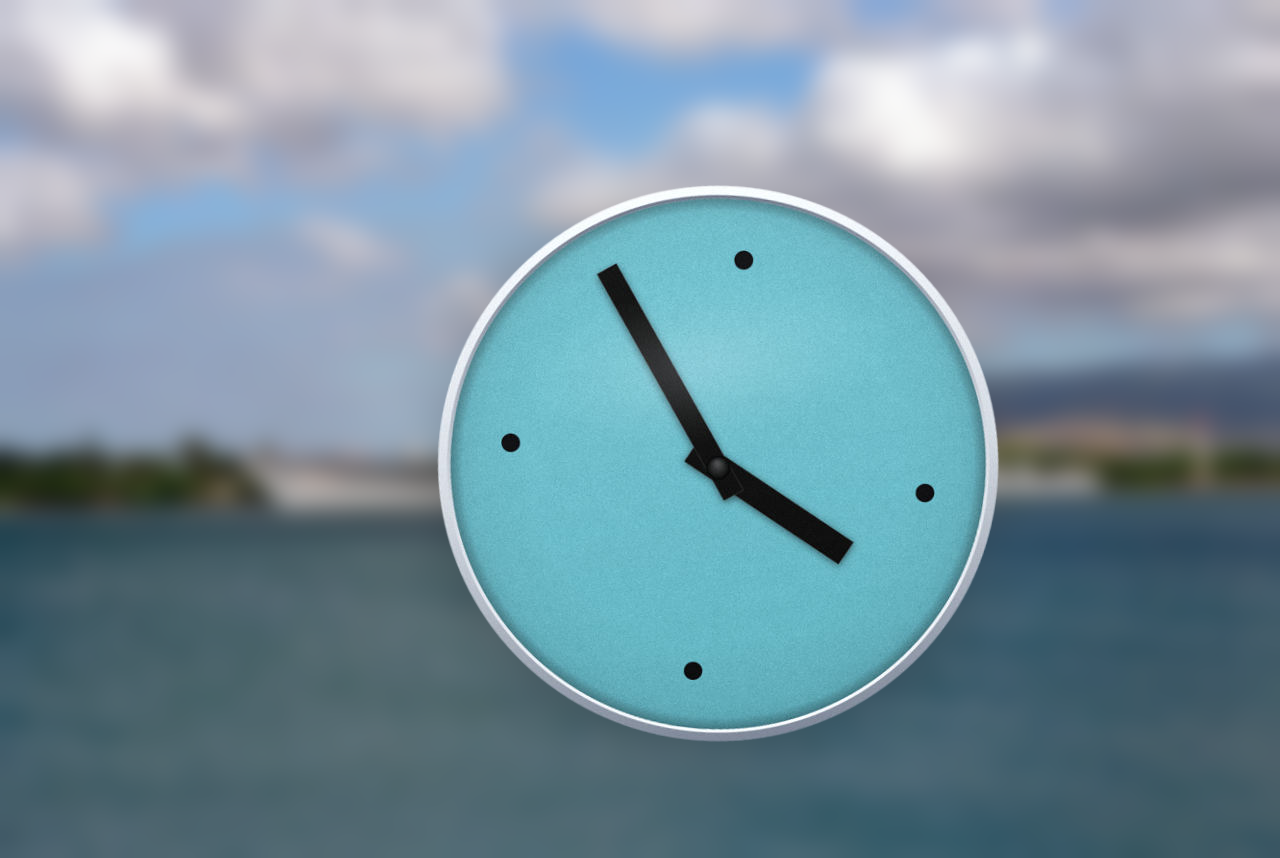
3:54
